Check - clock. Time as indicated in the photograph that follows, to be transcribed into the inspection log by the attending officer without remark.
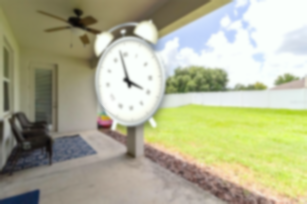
3:58
